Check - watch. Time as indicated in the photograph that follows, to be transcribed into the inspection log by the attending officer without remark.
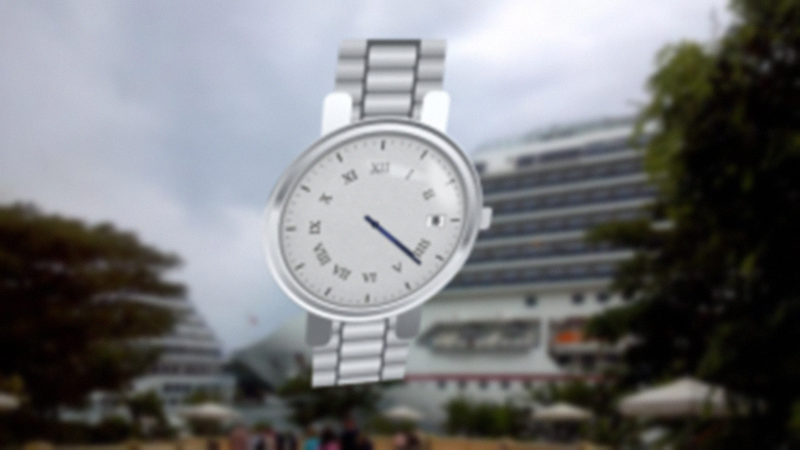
4:22
